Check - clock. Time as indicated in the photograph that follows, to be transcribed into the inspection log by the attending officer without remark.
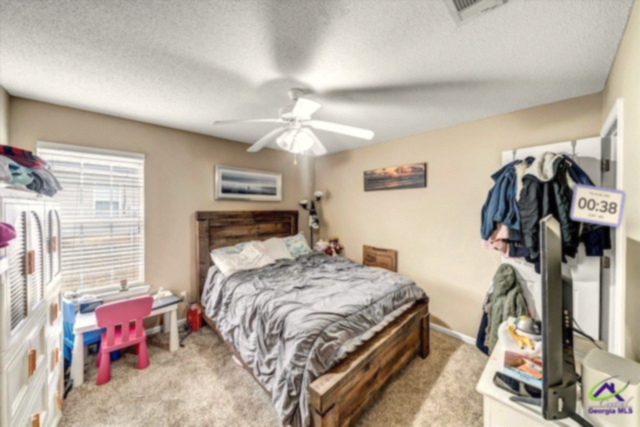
0:38
